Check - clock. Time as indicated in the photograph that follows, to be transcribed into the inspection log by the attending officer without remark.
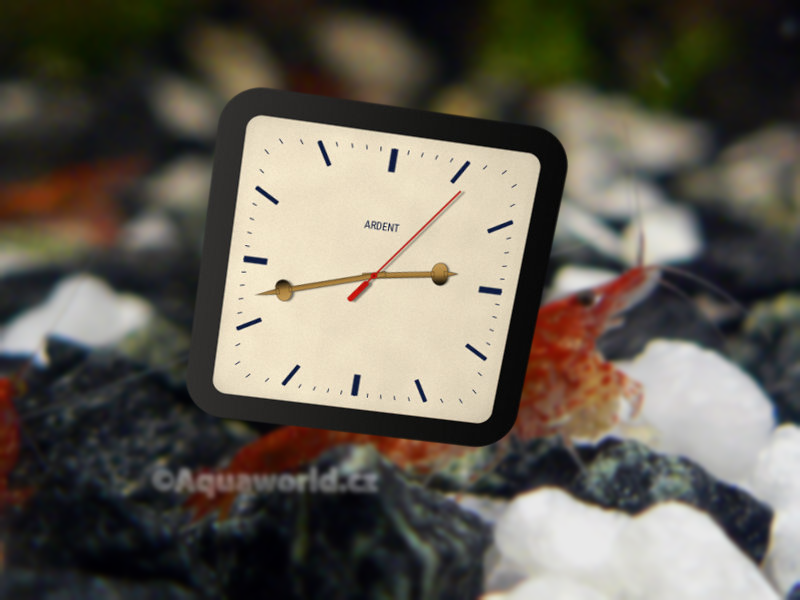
2:42:06
